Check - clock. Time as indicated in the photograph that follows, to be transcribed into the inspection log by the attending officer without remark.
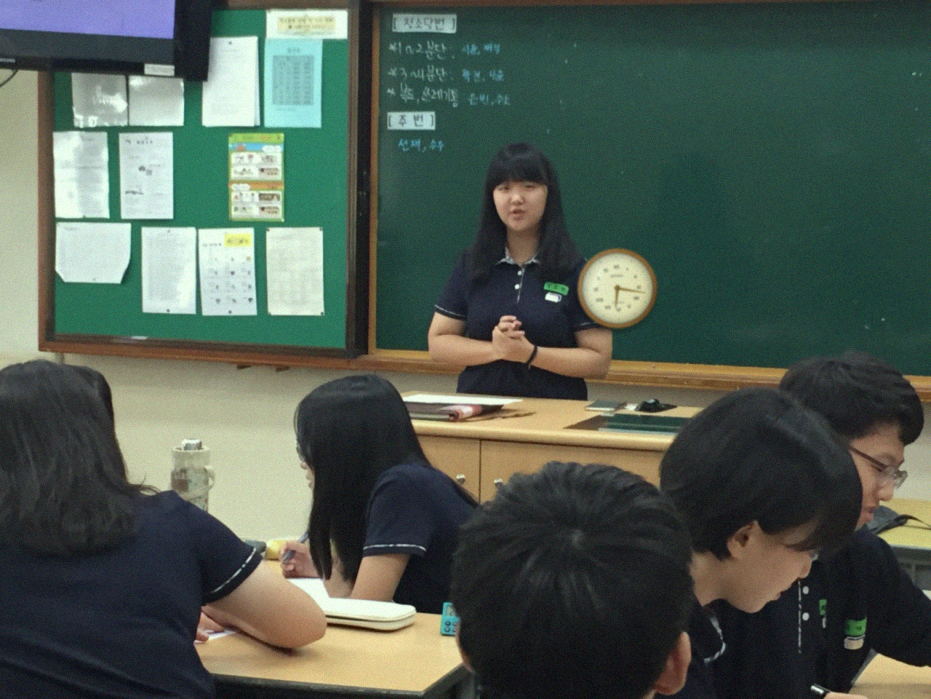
6:17
